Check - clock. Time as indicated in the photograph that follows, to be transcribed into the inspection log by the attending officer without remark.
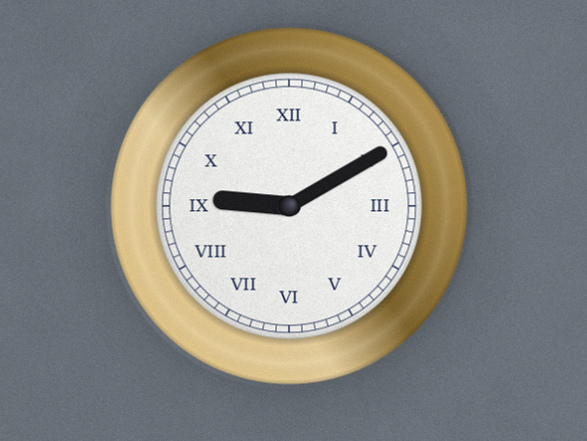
9:10
